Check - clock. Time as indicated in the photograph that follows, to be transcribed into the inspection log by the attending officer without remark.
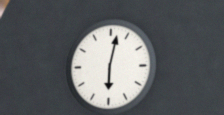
6:02
